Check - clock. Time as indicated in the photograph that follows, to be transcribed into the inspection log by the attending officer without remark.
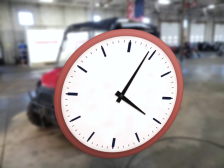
4:04
